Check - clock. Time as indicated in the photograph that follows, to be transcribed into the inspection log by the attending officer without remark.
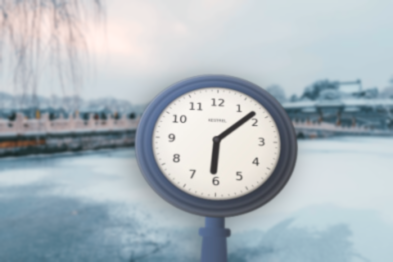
6:08
